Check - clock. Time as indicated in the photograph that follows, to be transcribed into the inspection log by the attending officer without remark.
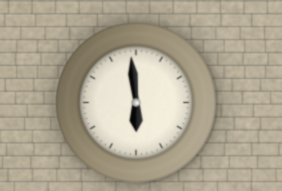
5:59
